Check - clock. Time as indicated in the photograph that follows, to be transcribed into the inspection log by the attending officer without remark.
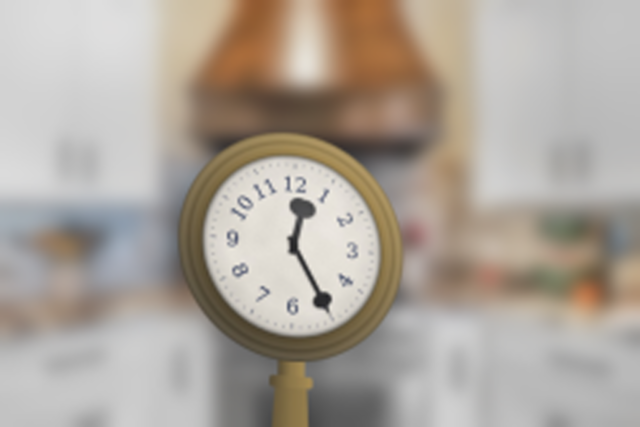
12:25
